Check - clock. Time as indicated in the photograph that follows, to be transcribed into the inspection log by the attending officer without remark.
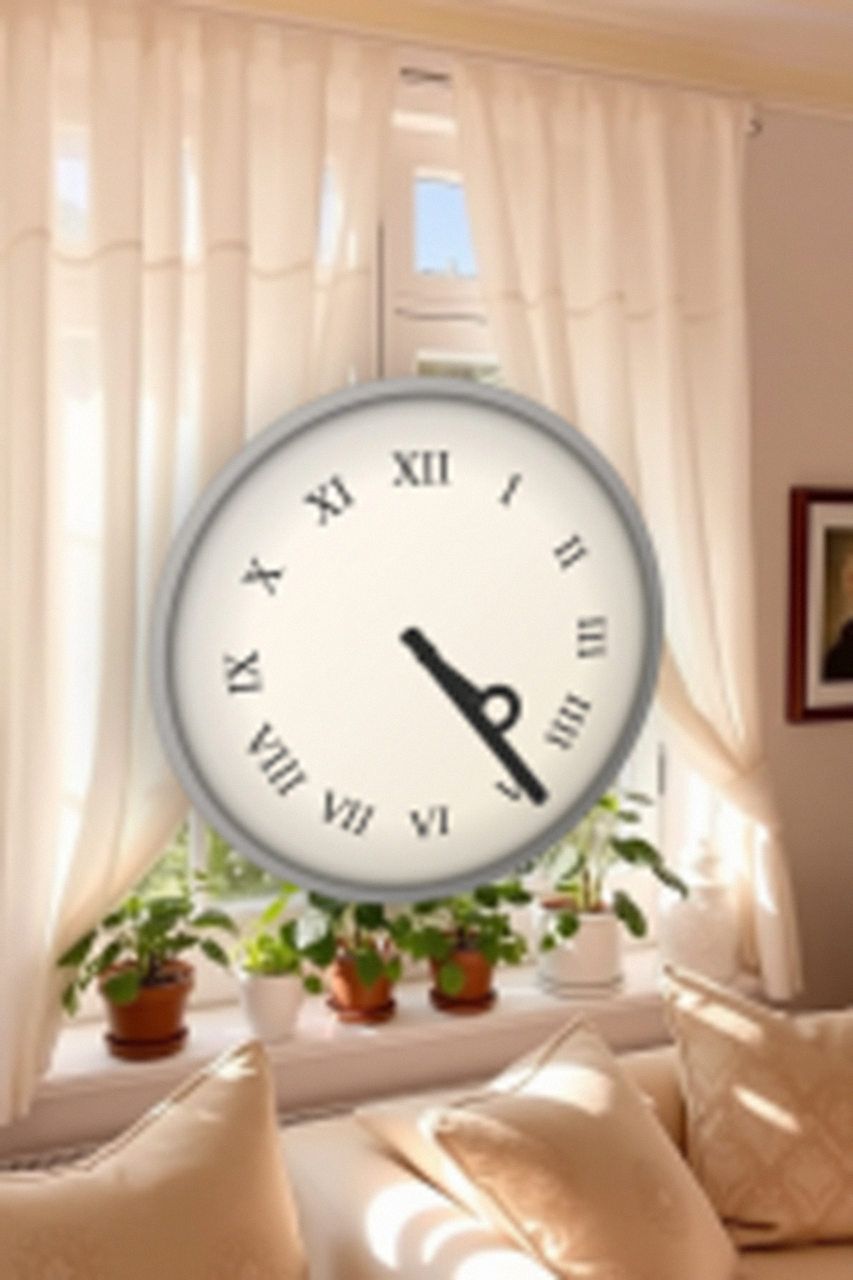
4:24
